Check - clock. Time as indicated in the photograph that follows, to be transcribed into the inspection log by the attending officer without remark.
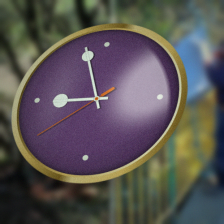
8:56:39
